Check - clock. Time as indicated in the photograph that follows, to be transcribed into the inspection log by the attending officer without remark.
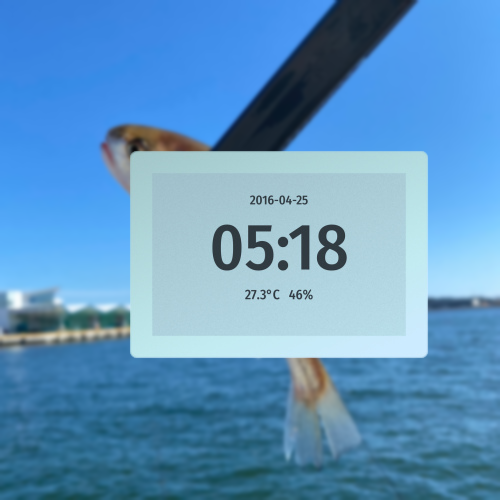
5:18
